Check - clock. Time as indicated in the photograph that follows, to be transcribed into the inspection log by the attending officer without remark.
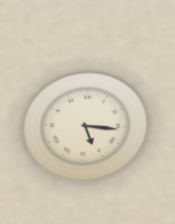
5:16
